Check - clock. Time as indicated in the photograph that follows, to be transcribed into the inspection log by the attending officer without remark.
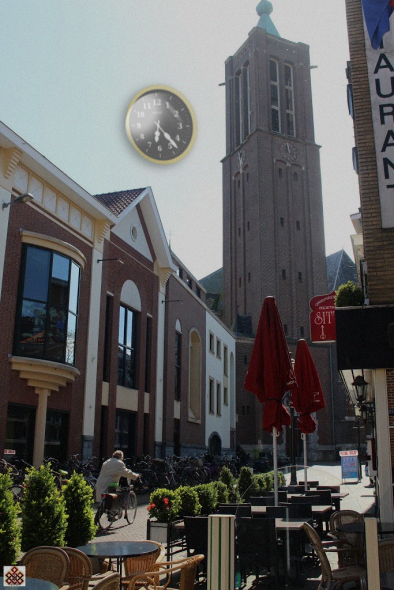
6:23
